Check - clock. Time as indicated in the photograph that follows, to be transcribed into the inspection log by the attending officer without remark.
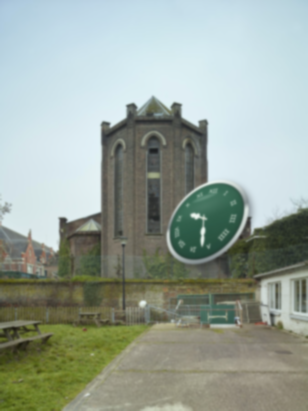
9:27
